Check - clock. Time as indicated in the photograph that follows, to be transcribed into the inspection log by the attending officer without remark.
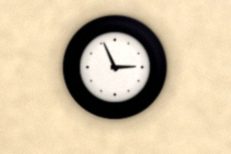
2:56
